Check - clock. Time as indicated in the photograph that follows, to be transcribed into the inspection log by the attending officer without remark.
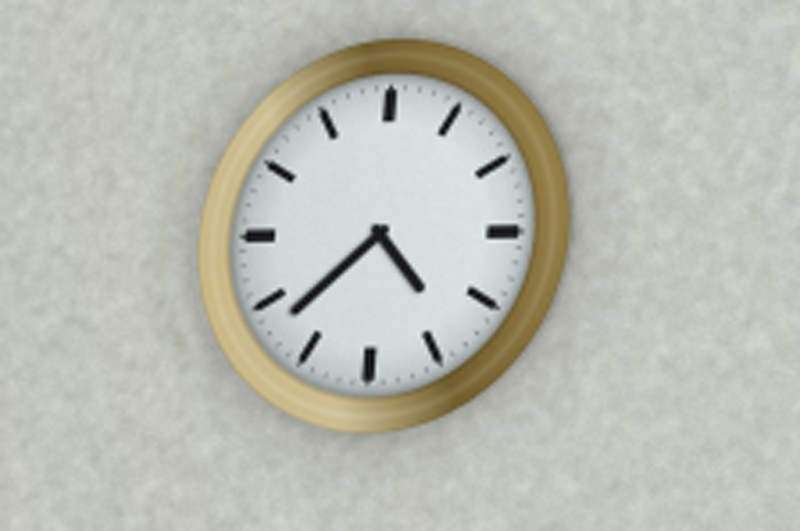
4:38
